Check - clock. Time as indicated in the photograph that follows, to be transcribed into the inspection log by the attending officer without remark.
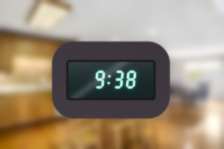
9:38
